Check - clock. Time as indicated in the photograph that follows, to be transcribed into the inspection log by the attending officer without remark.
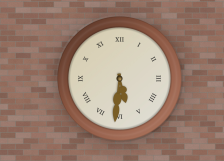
5:31
